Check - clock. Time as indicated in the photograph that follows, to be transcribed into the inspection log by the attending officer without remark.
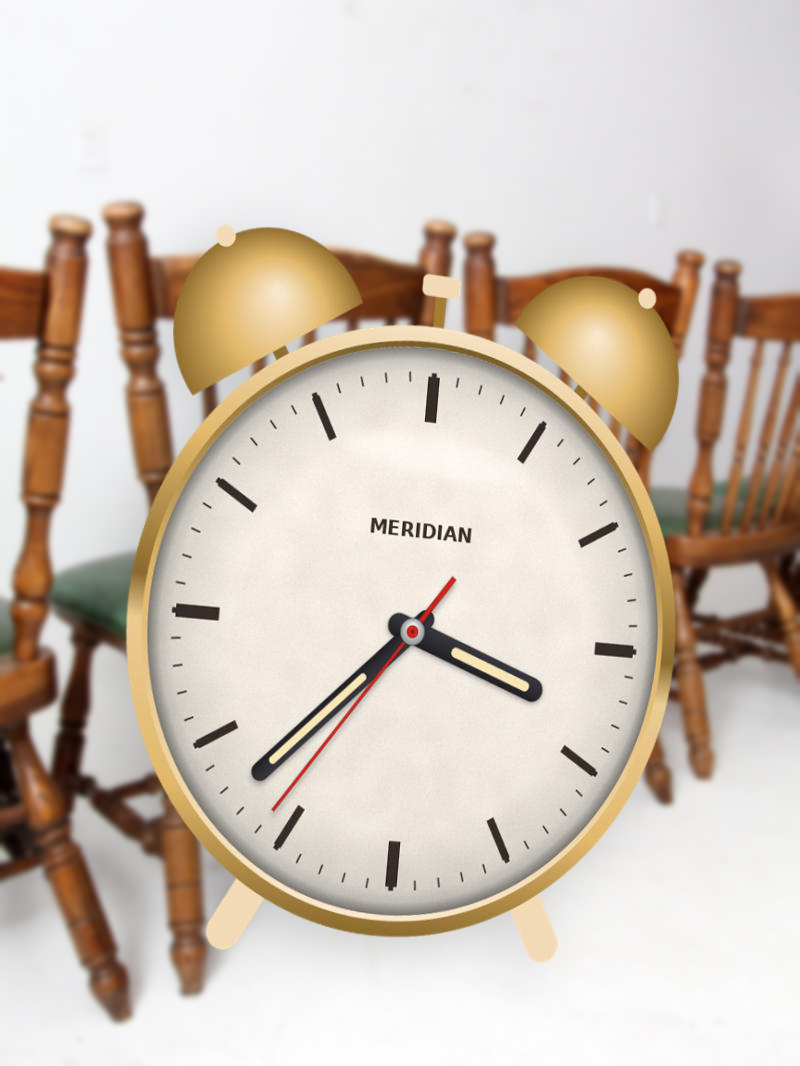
3:37:36
